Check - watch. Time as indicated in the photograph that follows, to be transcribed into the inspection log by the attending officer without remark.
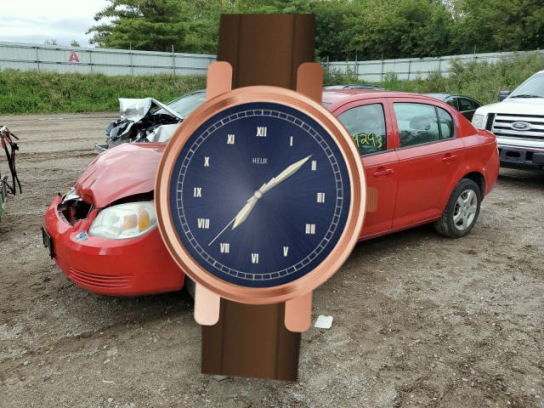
7:08:37
